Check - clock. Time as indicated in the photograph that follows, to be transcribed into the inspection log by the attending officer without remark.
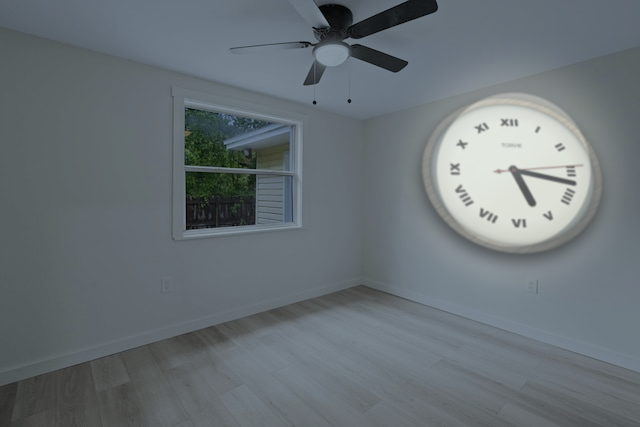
5:17:14
